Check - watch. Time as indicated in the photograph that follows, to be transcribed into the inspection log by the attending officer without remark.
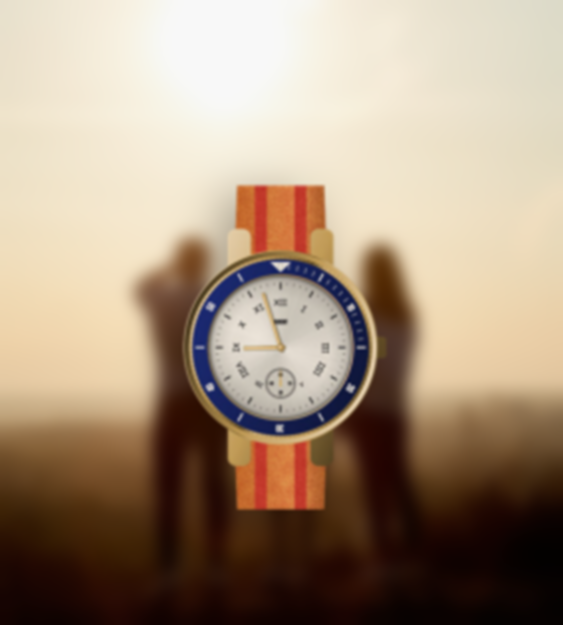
8:57
